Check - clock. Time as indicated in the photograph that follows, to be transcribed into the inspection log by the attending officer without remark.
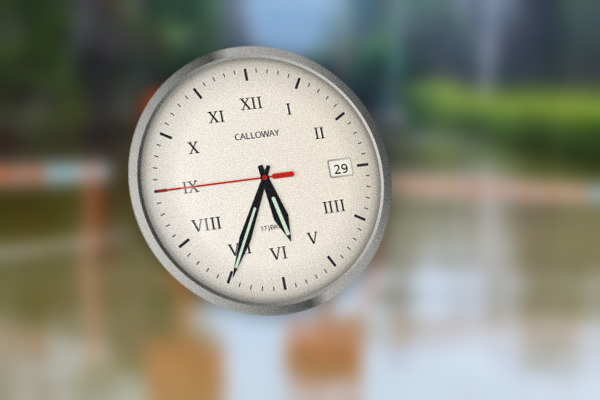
5:34:45
